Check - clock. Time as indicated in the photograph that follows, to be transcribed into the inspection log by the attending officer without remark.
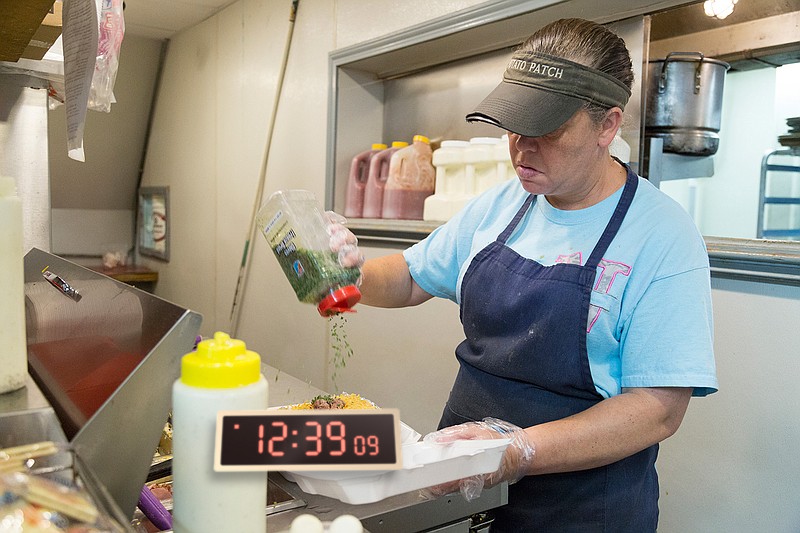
12:39:09
